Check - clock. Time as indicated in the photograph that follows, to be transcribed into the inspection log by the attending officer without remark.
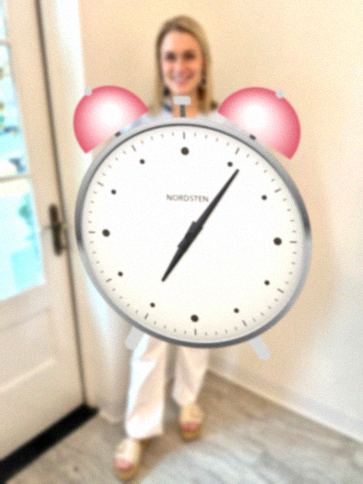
7:06
